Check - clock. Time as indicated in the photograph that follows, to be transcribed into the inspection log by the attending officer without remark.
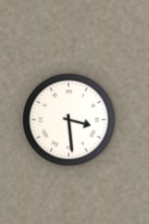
3:29
